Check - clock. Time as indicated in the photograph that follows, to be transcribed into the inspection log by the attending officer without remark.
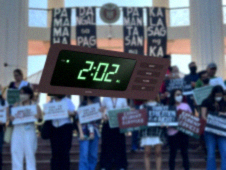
2:02
